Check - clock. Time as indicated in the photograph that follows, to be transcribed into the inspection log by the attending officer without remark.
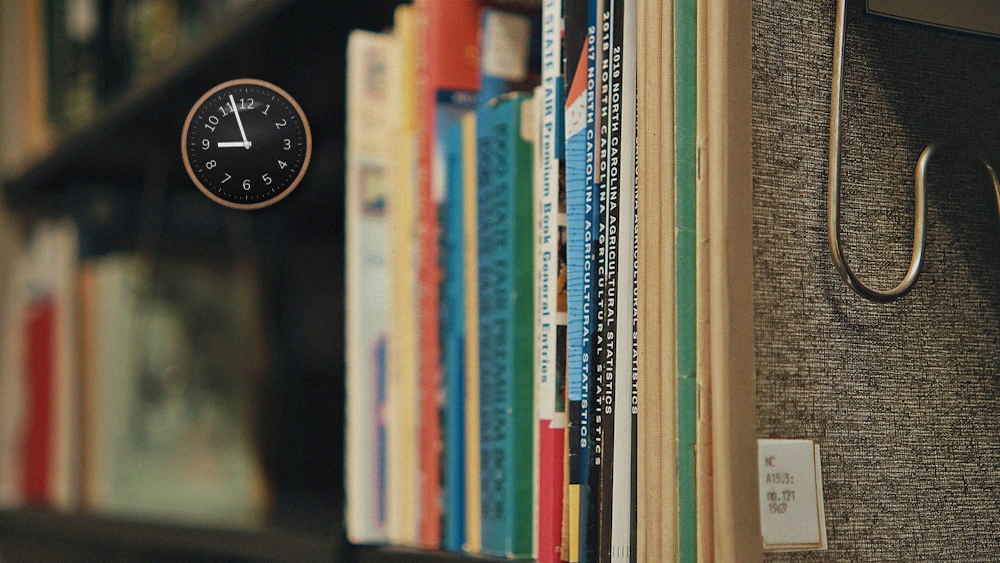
8:57
